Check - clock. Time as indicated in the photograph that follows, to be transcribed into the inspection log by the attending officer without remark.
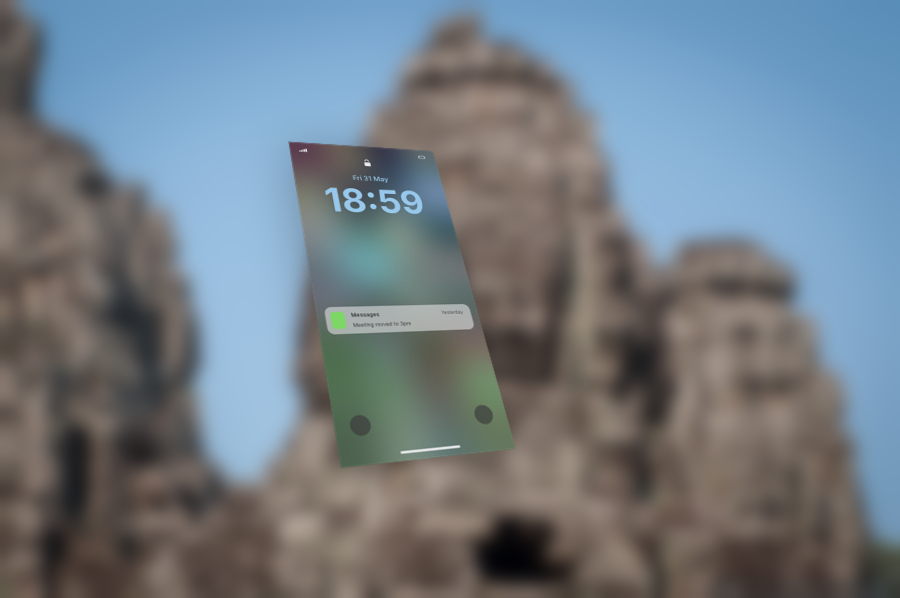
18:59
